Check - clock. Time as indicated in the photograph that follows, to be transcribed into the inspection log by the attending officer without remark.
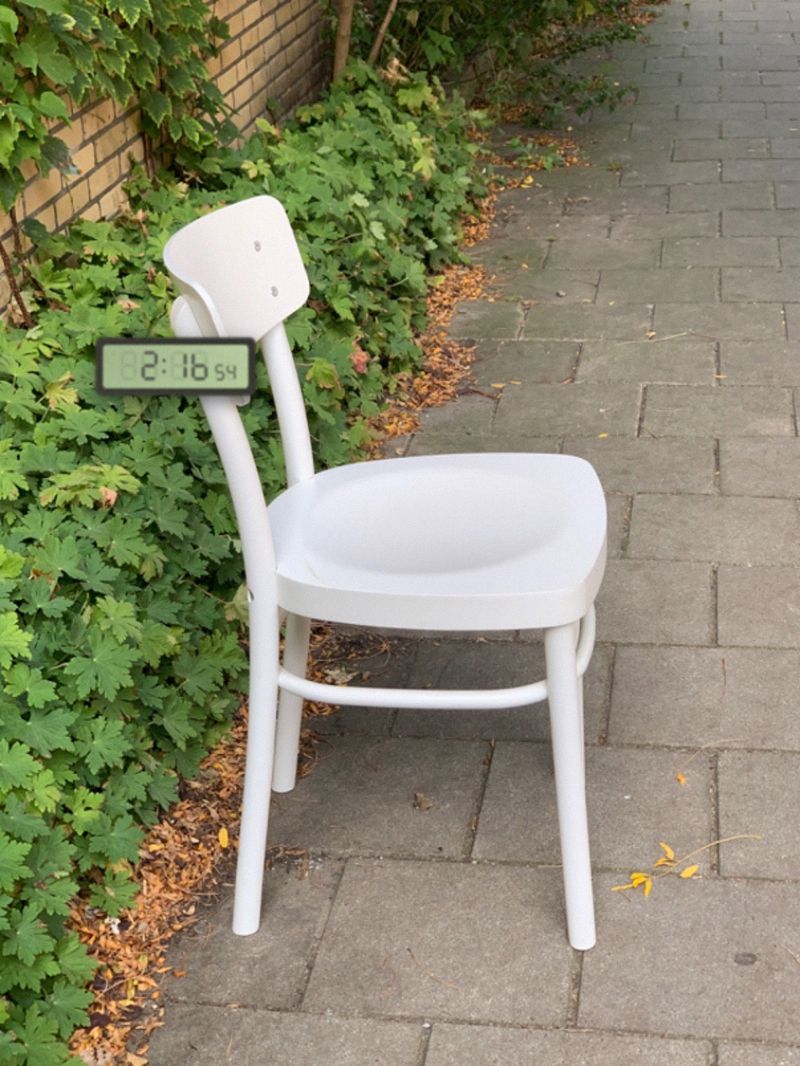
2:16:54
